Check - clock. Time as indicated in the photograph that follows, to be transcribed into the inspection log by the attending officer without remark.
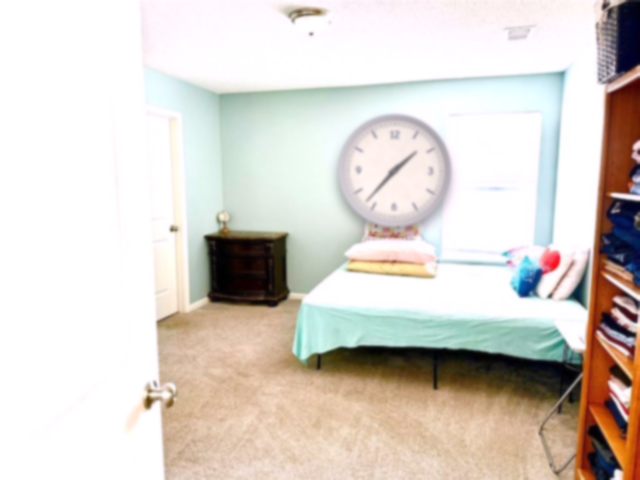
1:37
